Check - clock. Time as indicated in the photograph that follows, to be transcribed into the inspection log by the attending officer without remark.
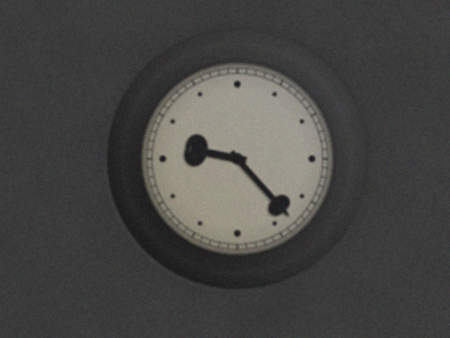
9:23
